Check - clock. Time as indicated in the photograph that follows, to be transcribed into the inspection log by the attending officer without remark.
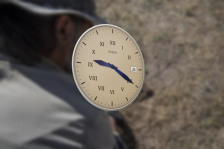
9:20
